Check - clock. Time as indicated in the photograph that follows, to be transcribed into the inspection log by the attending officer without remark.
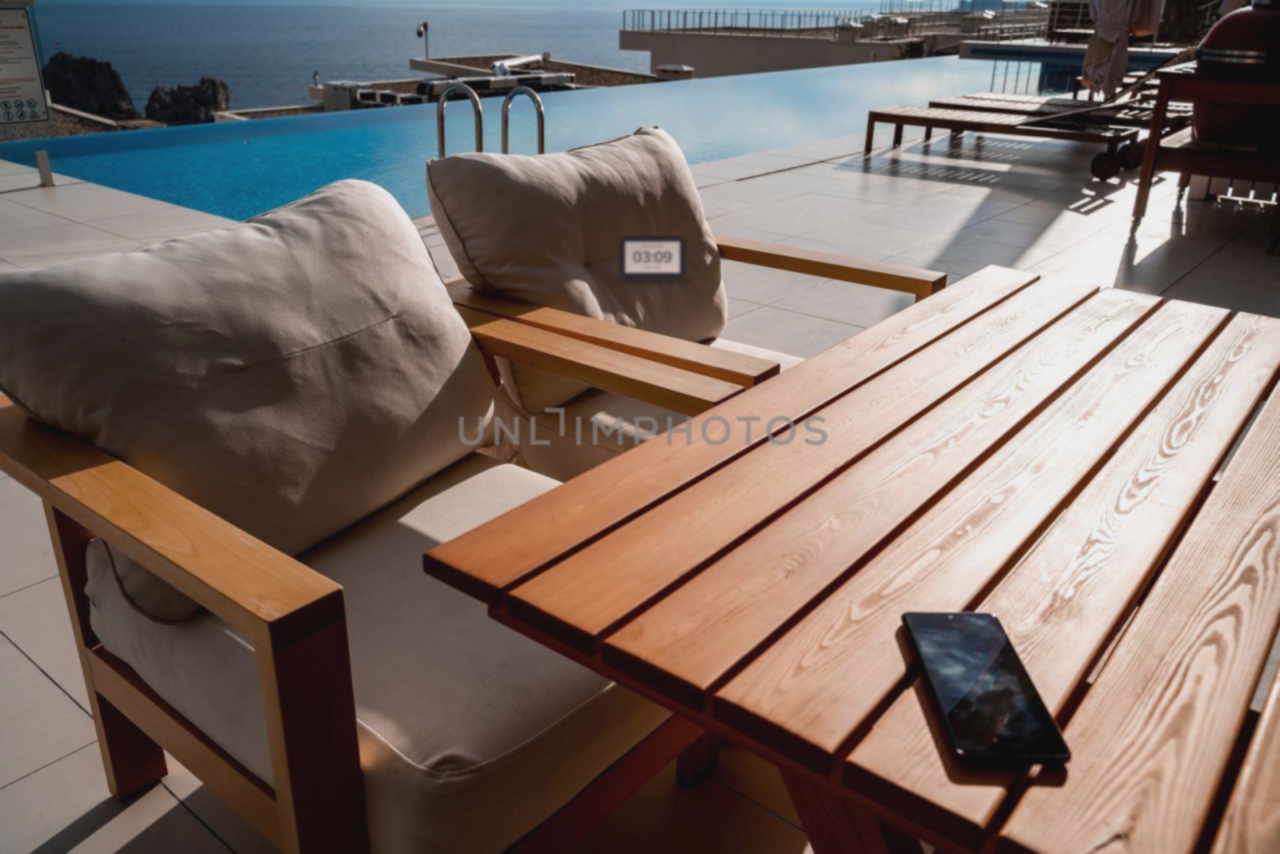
3:09
